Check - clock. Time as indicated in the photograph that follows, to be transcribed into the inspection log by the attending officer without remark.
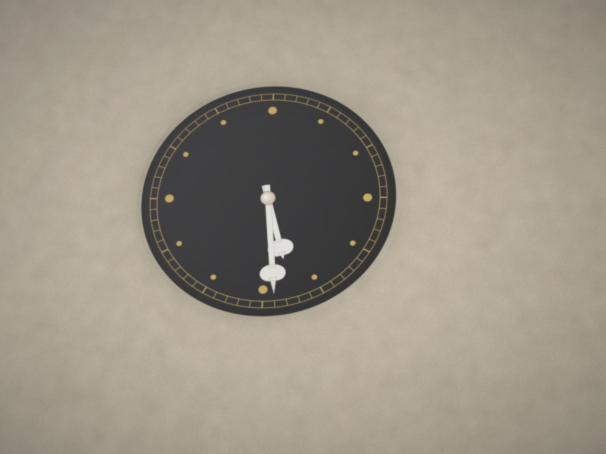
5:29
